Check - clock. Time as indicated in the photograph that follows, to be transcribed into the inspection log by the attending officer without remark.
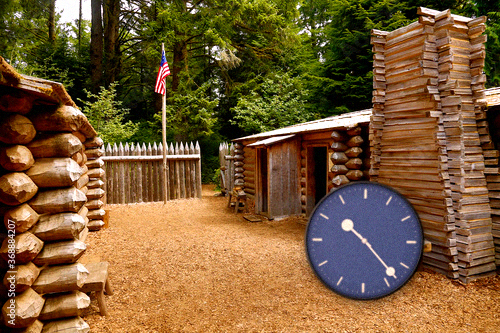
10:23
